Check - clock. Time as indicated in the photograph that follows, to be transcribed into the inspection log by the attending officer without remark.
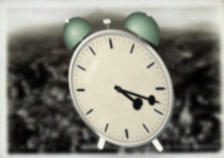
4:18
